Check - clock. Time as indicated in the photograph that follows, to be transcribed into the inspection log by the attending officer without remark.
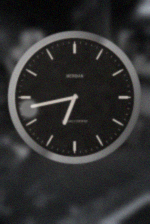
6:43
